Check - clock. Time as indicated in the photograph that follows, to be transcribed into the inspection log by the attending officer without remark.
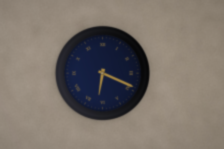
6:19
